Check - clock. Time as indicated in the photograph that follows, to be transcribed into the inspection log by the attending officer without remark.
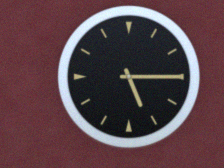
5:15
